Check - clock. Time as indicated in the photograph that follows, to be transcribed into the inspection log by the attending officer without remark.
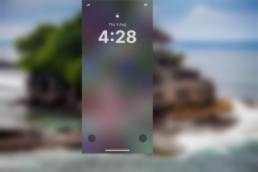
4:28
